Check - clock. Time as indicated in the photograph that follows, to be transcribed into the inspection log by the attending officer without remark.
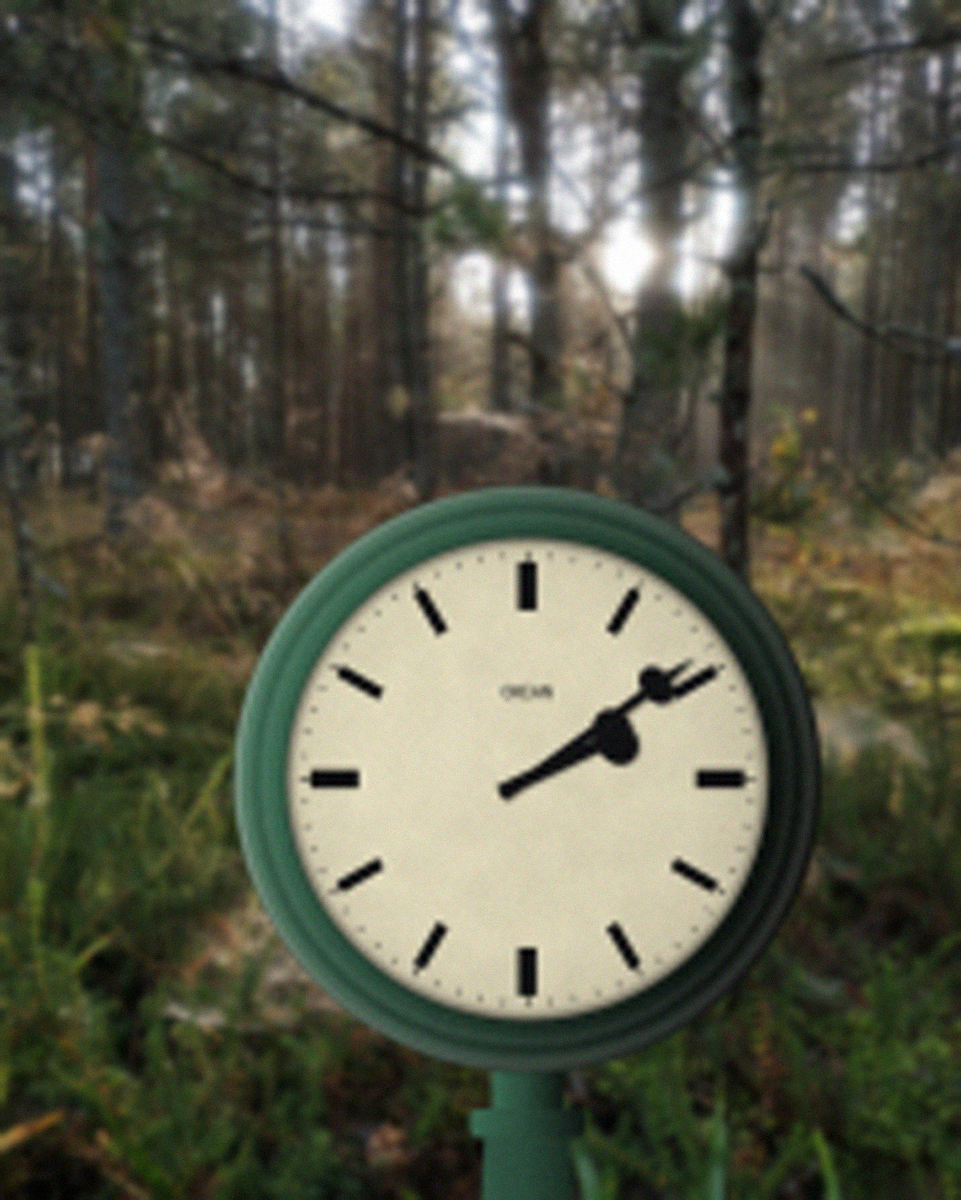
2:09
